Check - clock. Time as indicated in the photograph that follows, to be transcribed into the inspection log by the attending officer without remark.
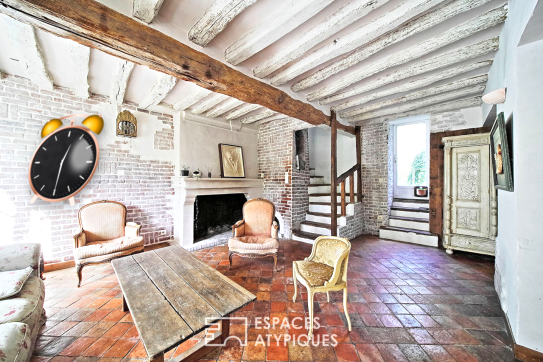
12:30
